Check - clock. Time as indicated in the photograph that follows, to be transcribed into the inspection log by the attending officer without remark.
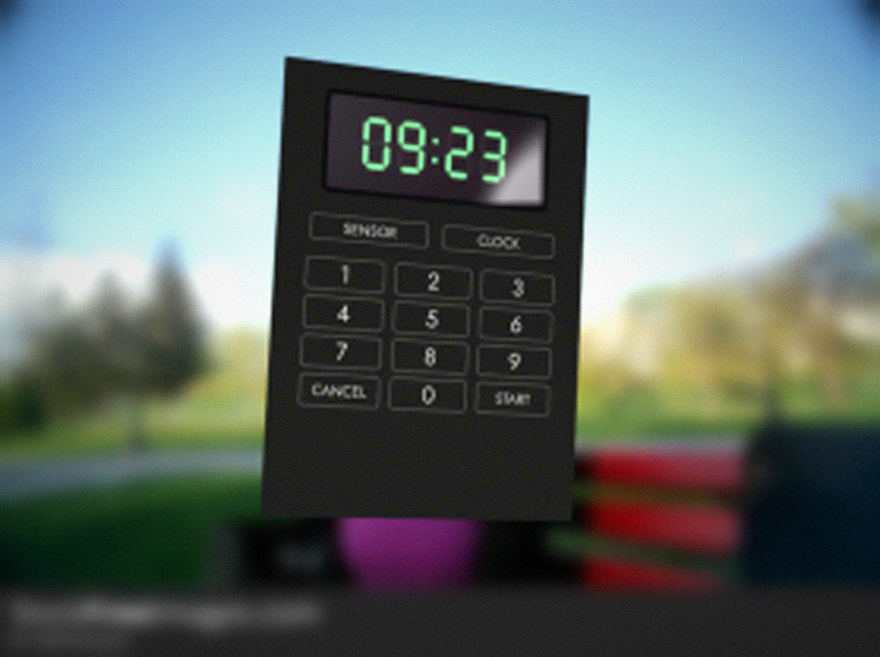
9:23
